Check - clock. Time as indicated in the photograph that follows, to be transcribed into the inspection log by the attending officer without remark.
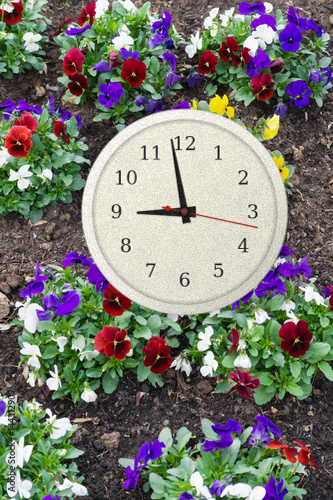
8:58:17
